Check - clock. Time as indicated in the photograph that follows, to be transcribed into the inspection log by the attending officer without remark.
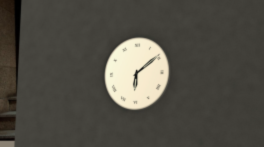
6:09
